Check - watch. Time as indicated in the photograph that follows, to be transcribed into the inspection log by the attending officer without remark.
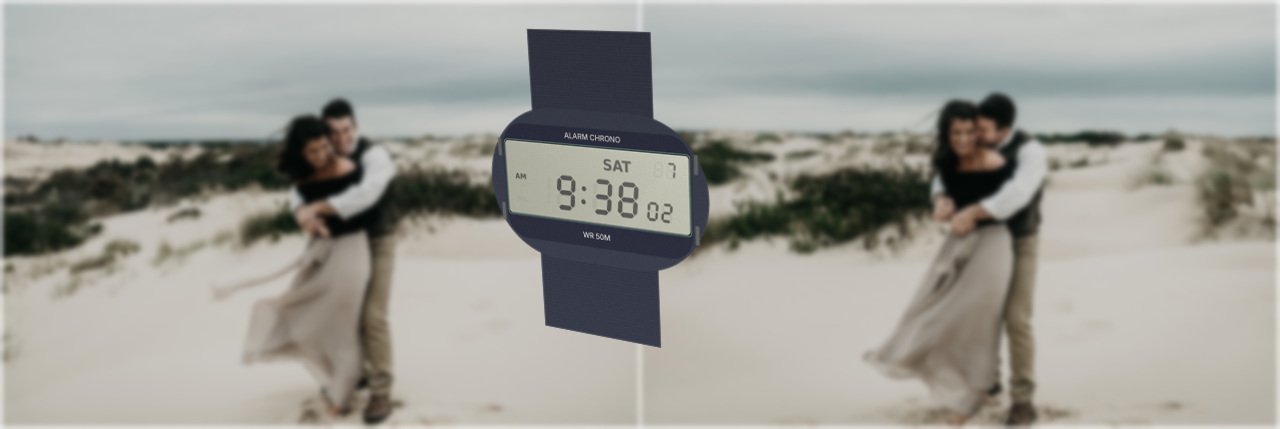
9:38:02
